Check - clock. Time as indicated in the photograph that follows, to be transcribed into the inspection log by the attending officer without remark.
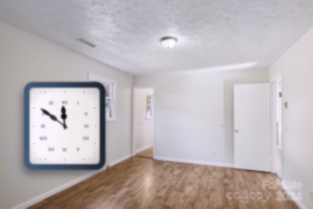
11:51
